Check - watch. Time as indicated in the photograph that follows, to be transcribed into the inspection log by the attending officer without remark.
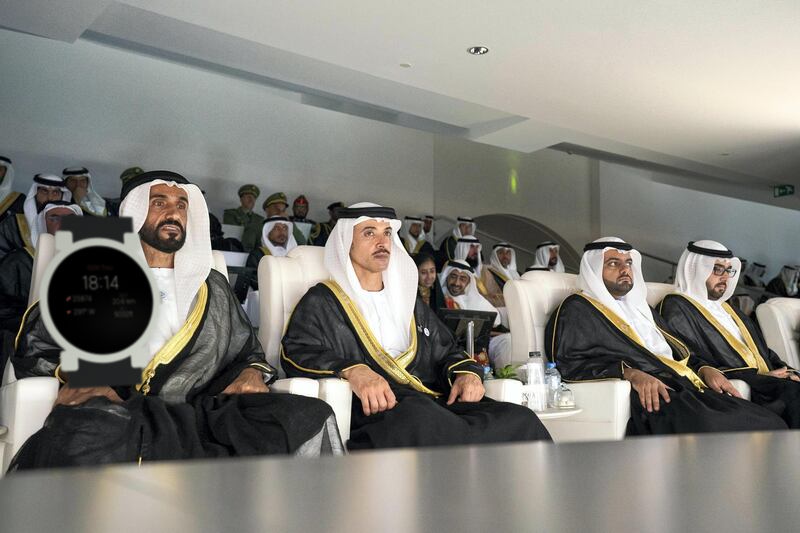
18:14
